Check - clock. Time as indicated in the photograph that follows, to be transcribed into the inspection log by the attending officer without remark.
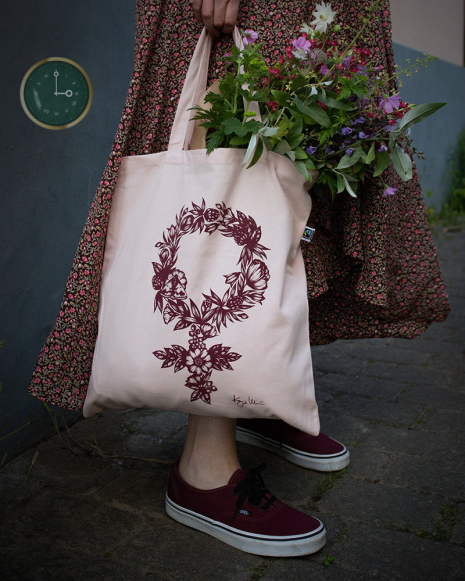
3:00
